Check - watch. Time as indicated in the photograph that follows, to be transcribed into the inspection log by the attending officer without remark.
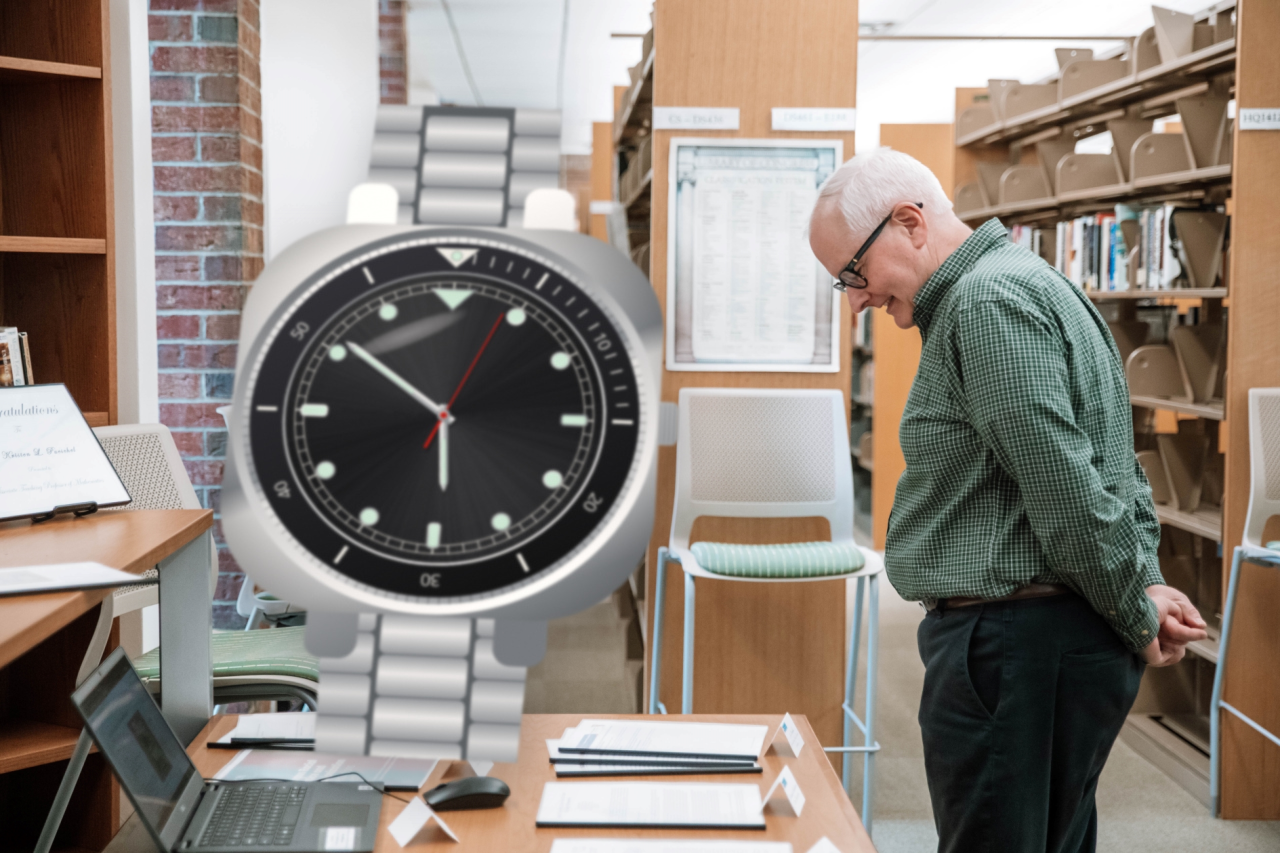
5:51:04
